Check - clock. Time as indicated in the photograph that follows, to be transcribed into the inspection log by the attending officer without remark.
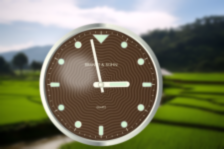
2:58
